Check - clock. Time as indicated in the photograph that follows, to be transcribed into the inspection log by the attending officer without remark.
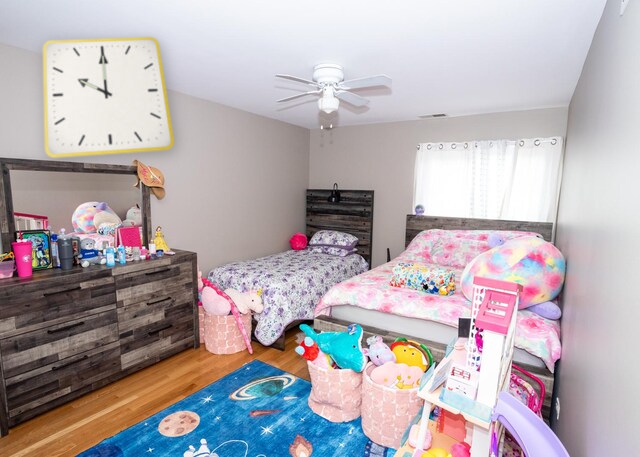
10:00
